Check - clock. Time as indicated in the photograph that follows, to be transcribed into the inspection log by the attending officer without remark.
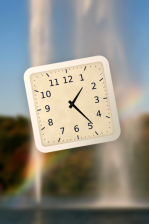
1:24
